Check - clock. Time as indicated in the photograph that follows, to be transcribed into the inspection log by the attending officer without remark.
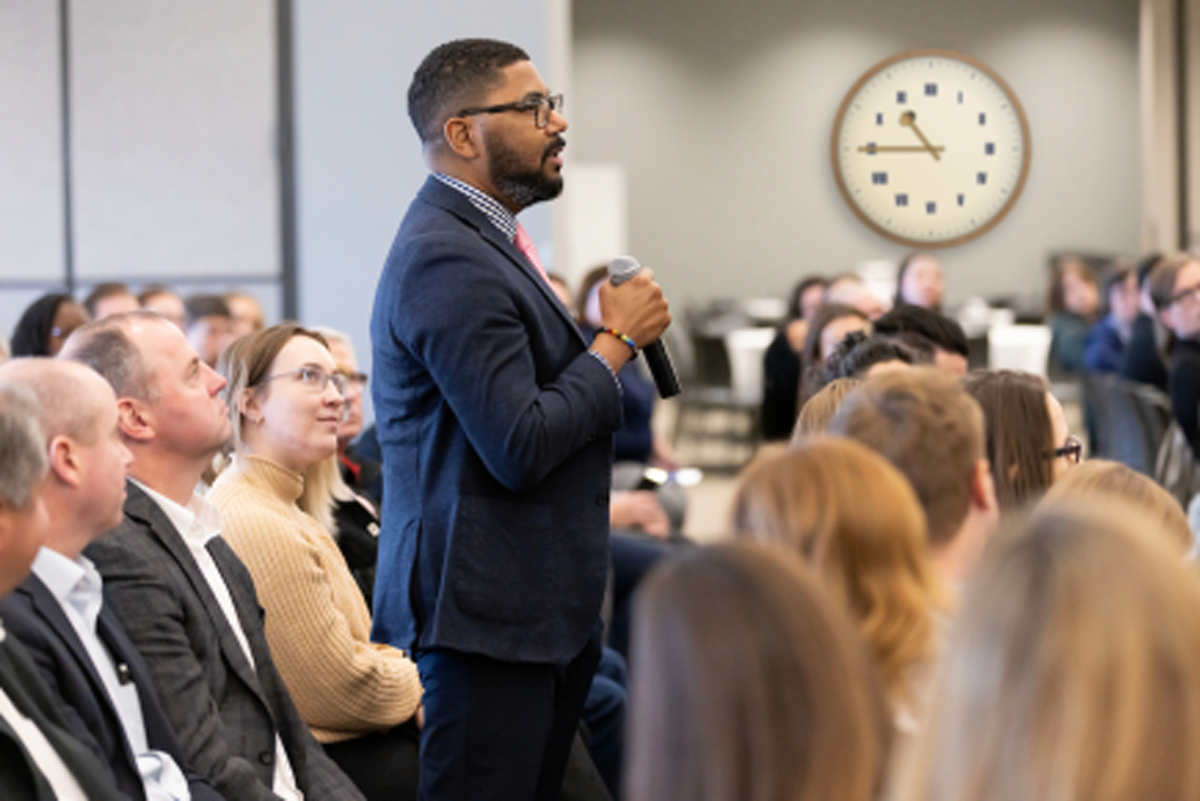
10:45
